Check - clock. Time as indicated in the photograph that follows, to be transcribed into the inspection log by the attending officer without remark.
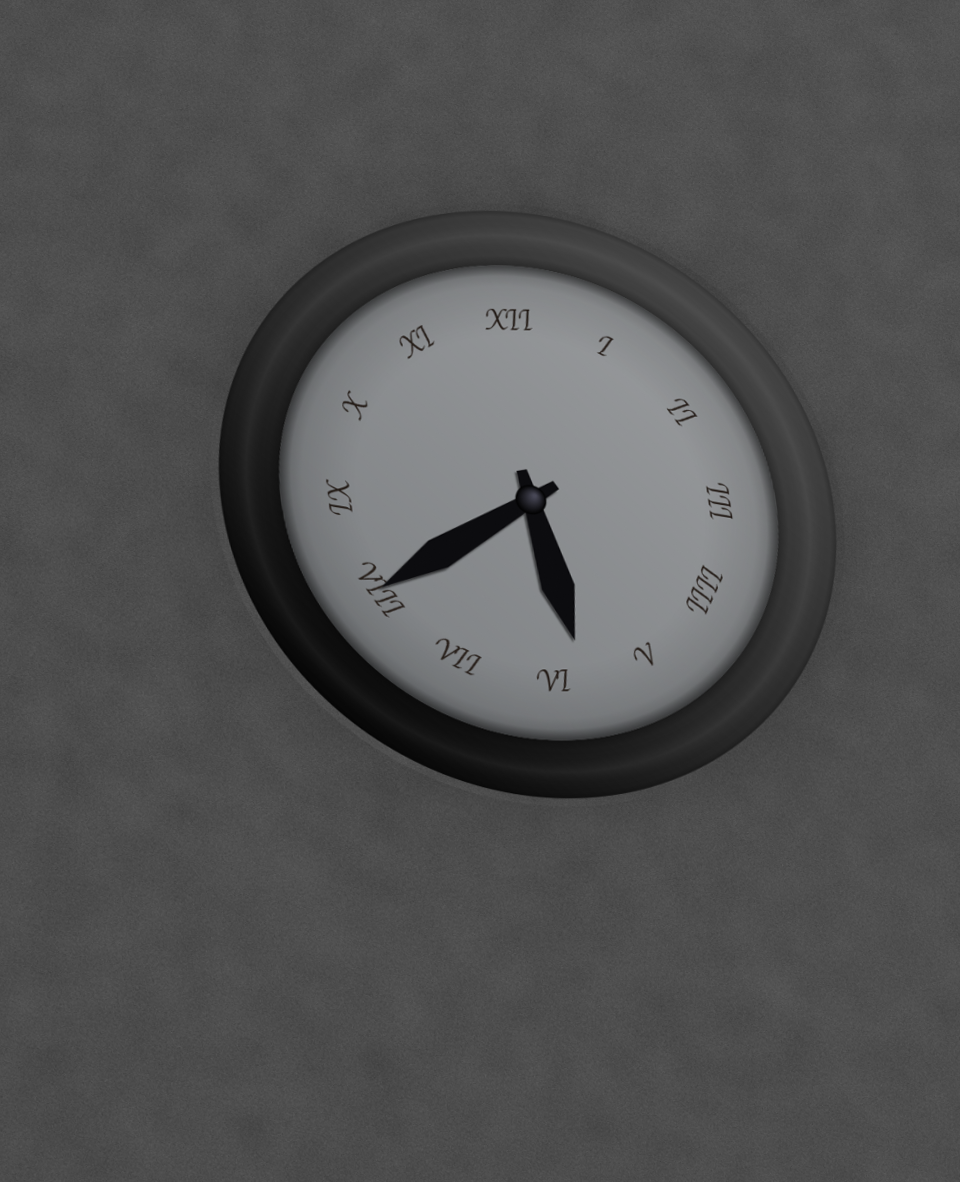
5:40
